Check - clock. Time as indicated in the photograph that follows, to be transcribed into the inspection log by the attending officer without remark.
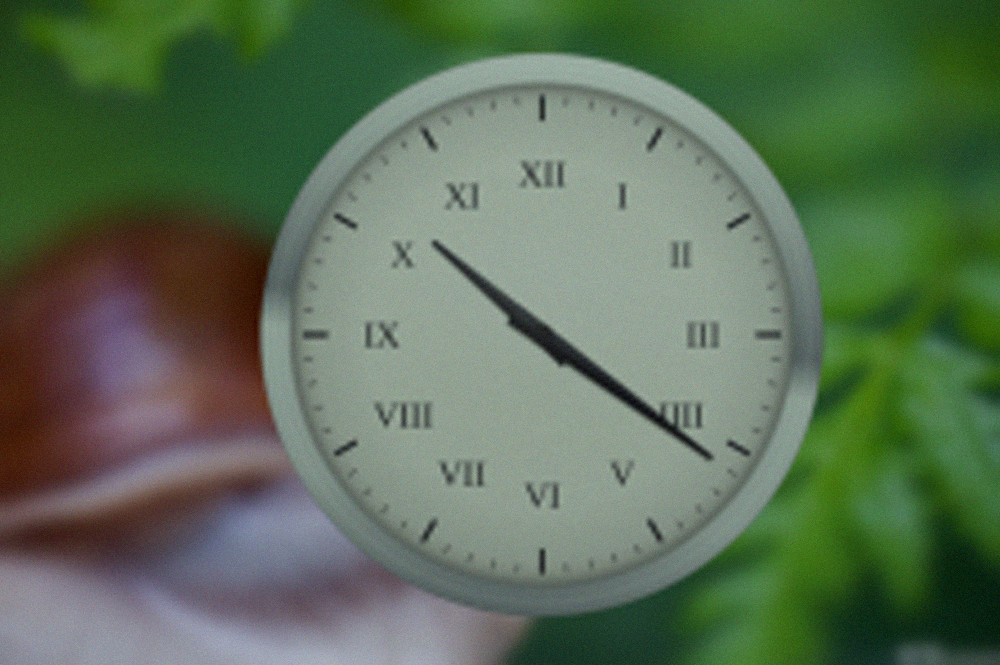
10:21
